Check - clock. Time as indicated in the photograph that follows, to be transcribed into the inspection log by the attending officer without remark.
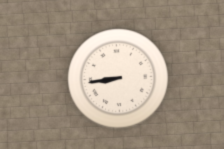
8:44
